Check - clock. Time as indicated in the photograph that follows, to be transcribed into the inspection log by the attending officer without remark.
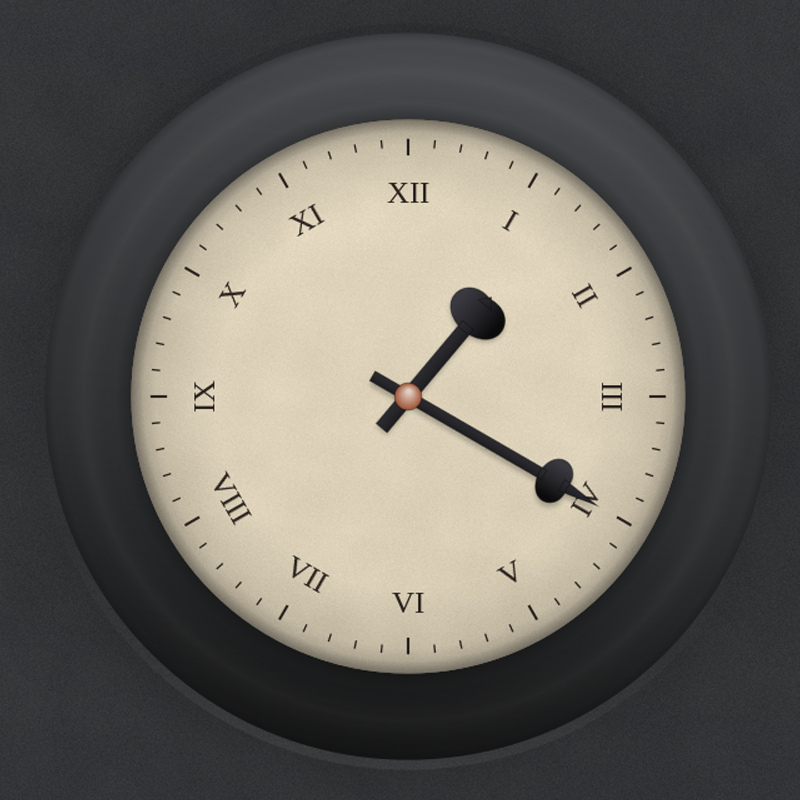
1:20
